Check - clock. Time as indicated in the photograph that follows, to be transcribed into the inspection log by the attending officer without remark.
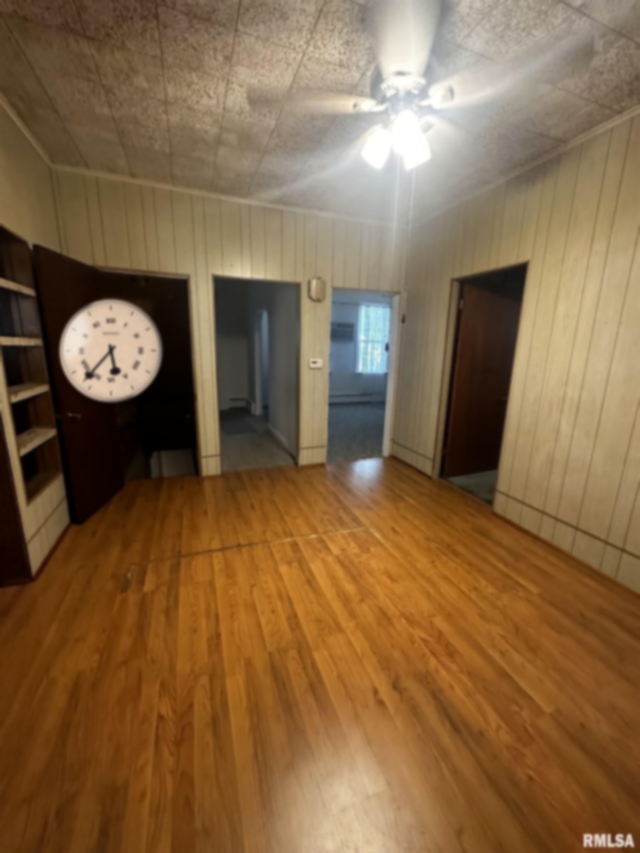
5:37
